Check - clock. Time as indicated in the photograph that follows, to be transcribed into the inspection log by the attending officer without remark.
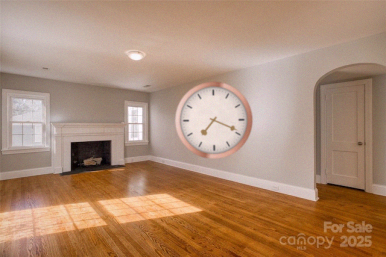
7:19
